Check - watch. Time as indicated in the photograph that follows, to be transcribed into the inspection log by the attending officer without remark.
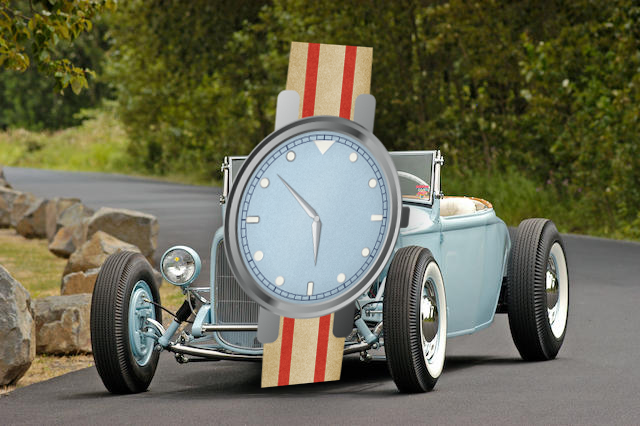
5:52
